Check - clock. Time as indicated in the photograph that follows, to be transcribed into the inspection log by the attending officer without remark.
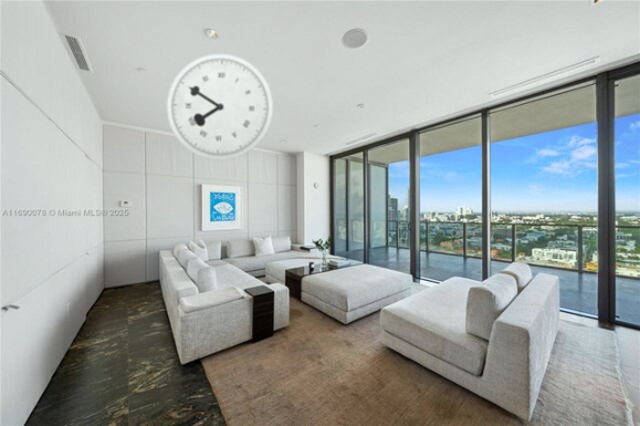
7:50
